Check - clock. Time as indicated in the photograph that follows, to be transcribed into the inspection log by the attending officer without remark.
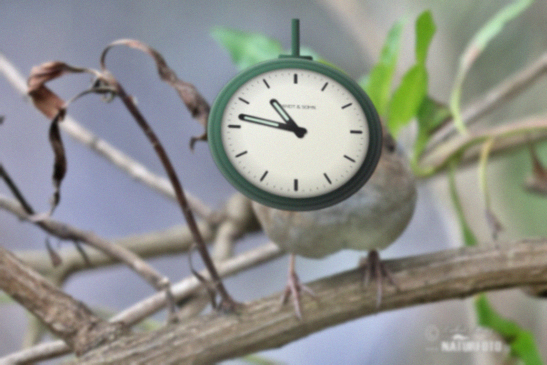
10:47
